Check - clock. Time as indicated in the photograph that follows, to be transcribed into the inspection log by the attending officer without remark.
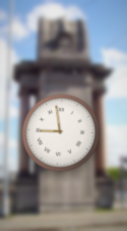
8:58
